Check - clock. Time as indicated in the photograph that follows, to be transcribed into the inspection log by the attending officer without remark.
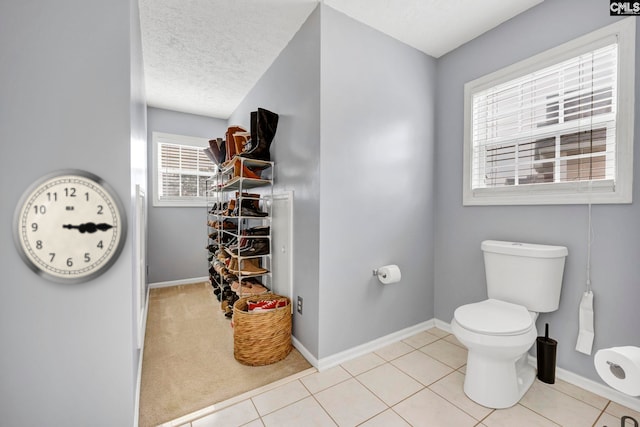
3:15
